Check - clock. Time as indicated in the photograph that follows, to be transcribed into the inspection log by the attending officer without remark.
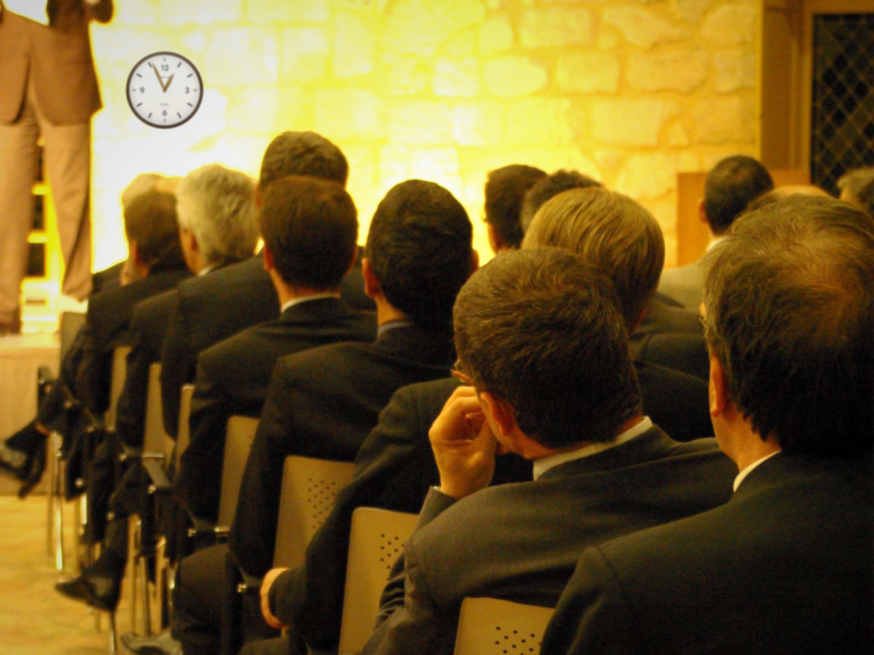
12:56
